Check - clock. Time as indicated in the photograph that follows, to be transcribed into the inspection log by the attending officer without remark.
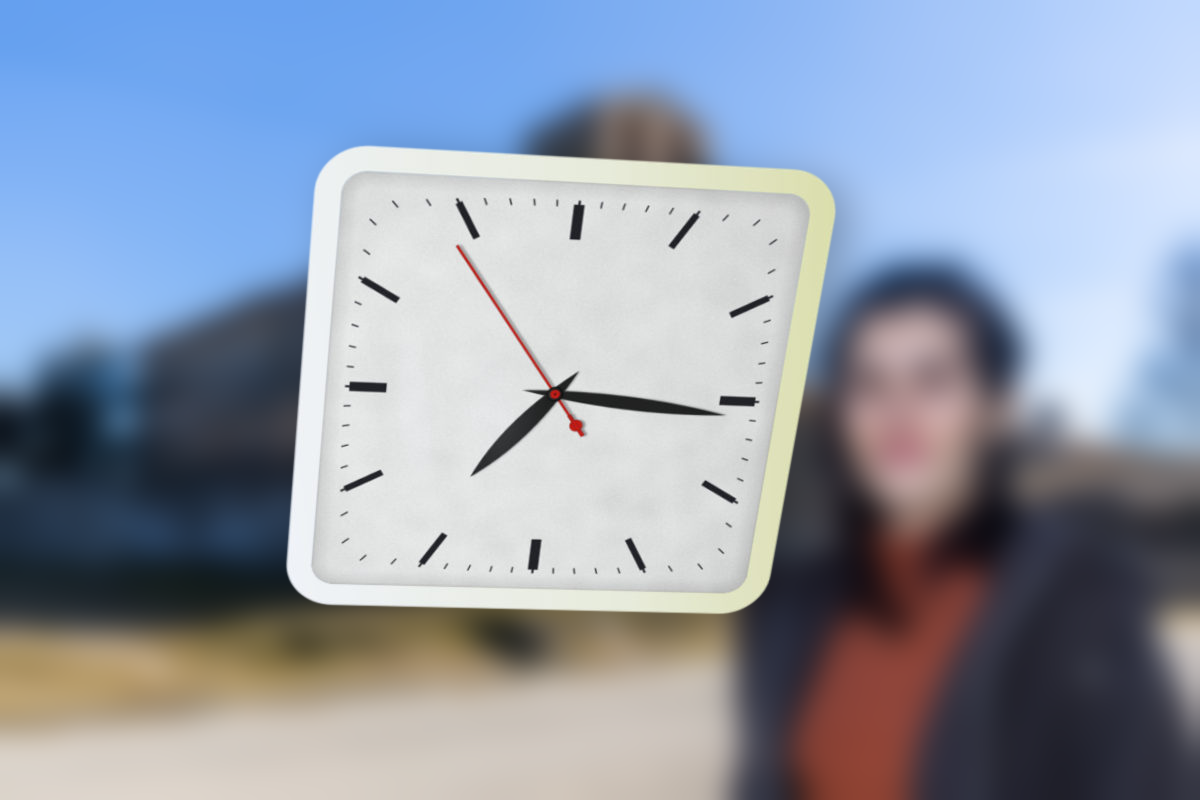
7:15:54
